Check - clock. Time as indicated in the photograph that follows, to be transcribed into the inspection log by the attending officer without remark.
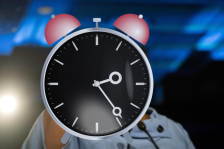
2:24
